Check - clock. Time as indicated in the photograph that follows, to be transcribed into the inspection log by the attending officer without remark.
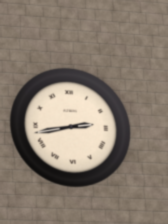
2:43
